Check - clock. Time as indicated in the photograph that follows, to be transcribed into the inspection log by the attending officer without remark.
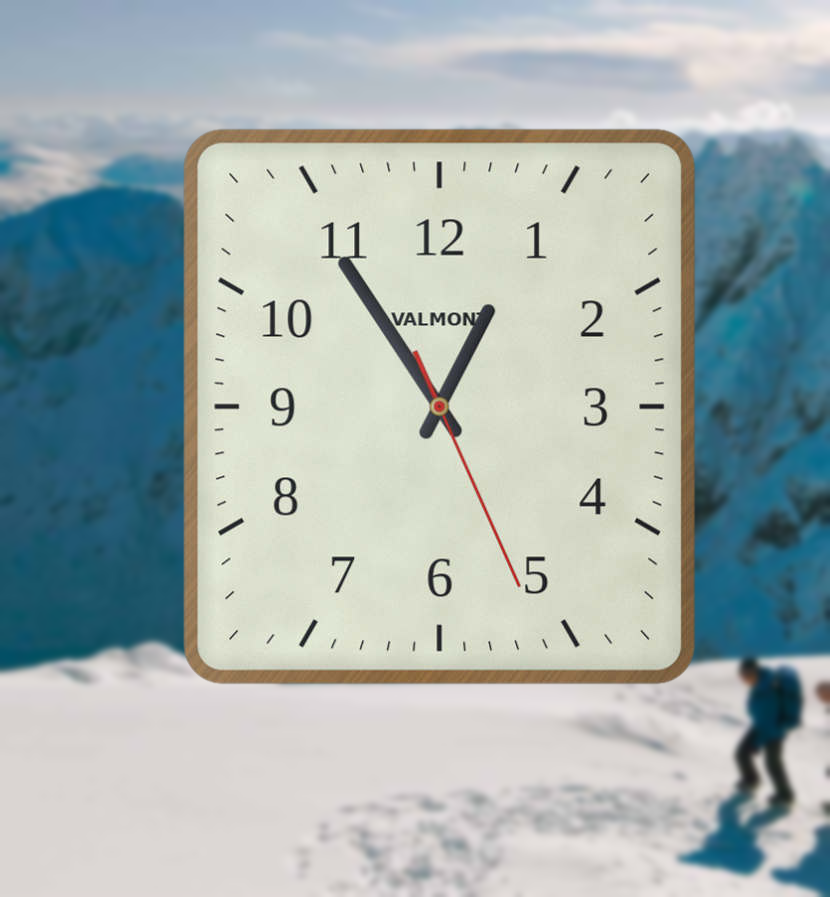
12:54:26
